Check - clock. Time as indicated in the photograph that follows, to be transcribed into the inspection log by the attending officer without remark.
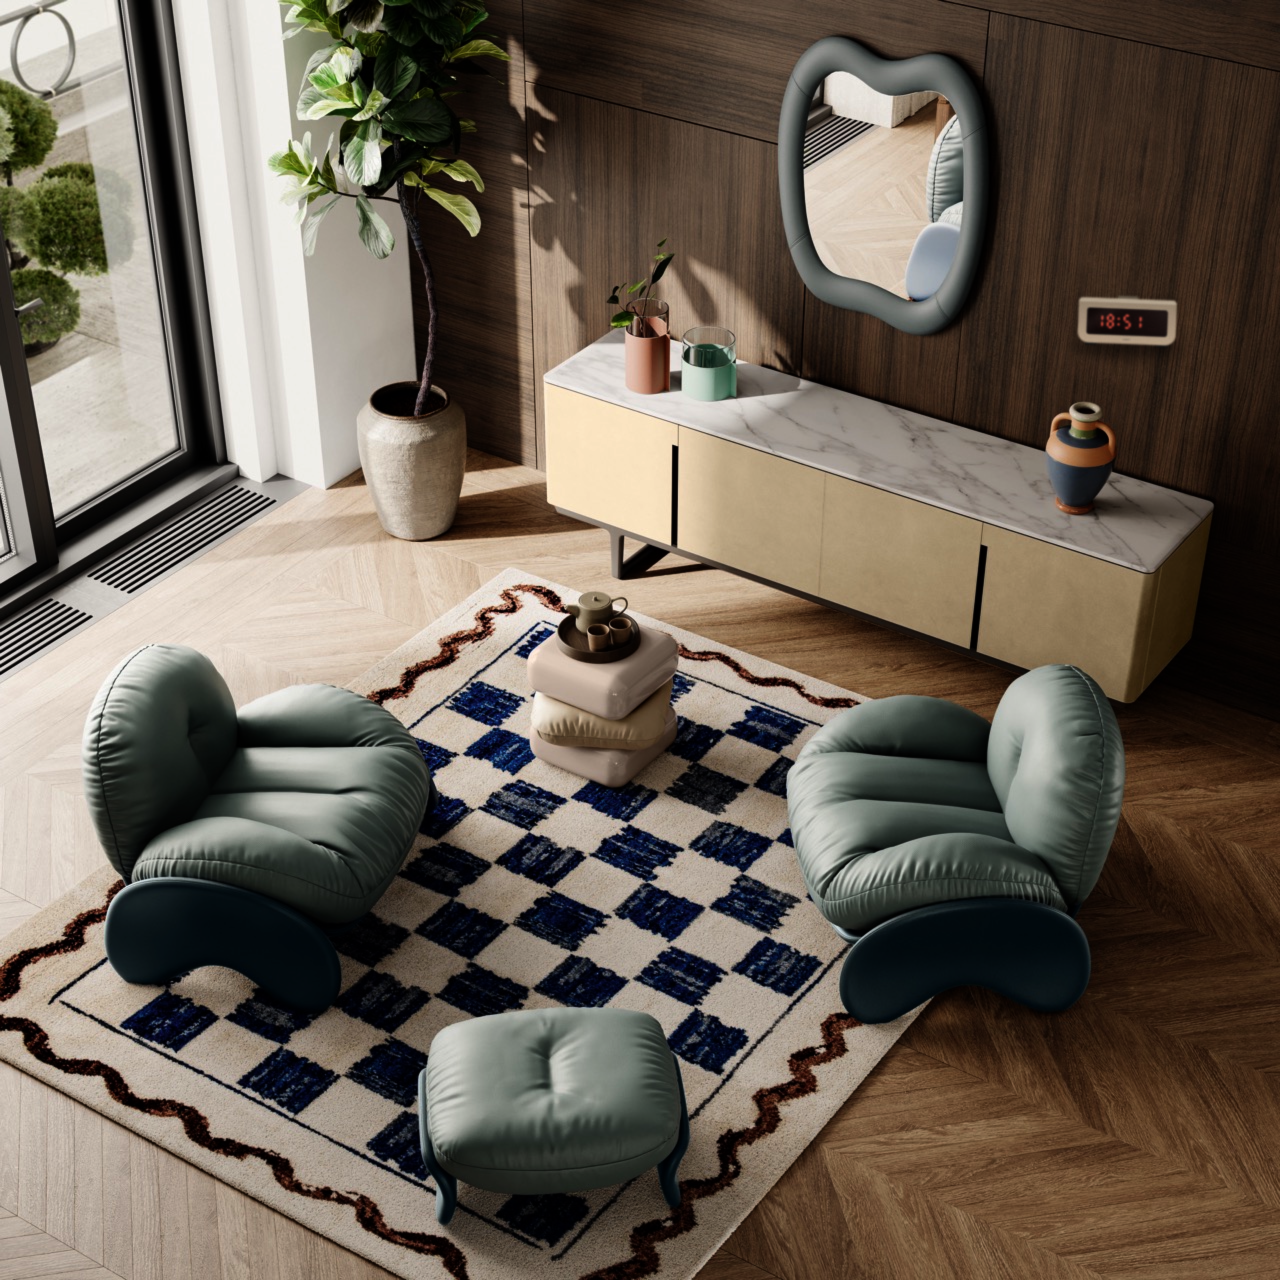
18:51
